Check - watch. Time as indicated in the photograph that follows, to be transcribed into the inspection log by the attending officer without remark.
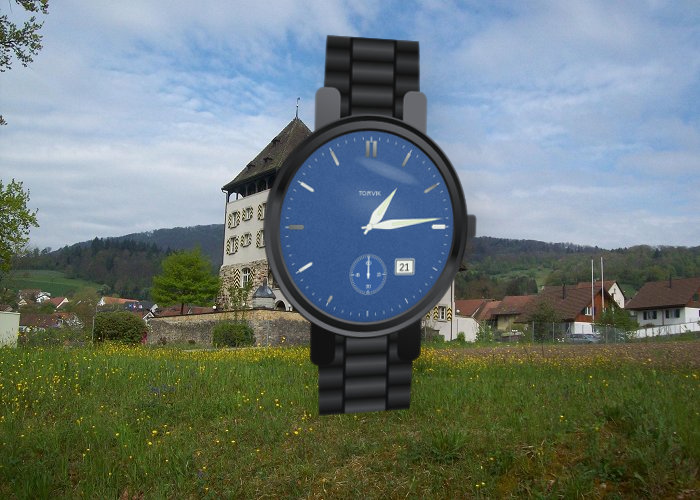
1:14
